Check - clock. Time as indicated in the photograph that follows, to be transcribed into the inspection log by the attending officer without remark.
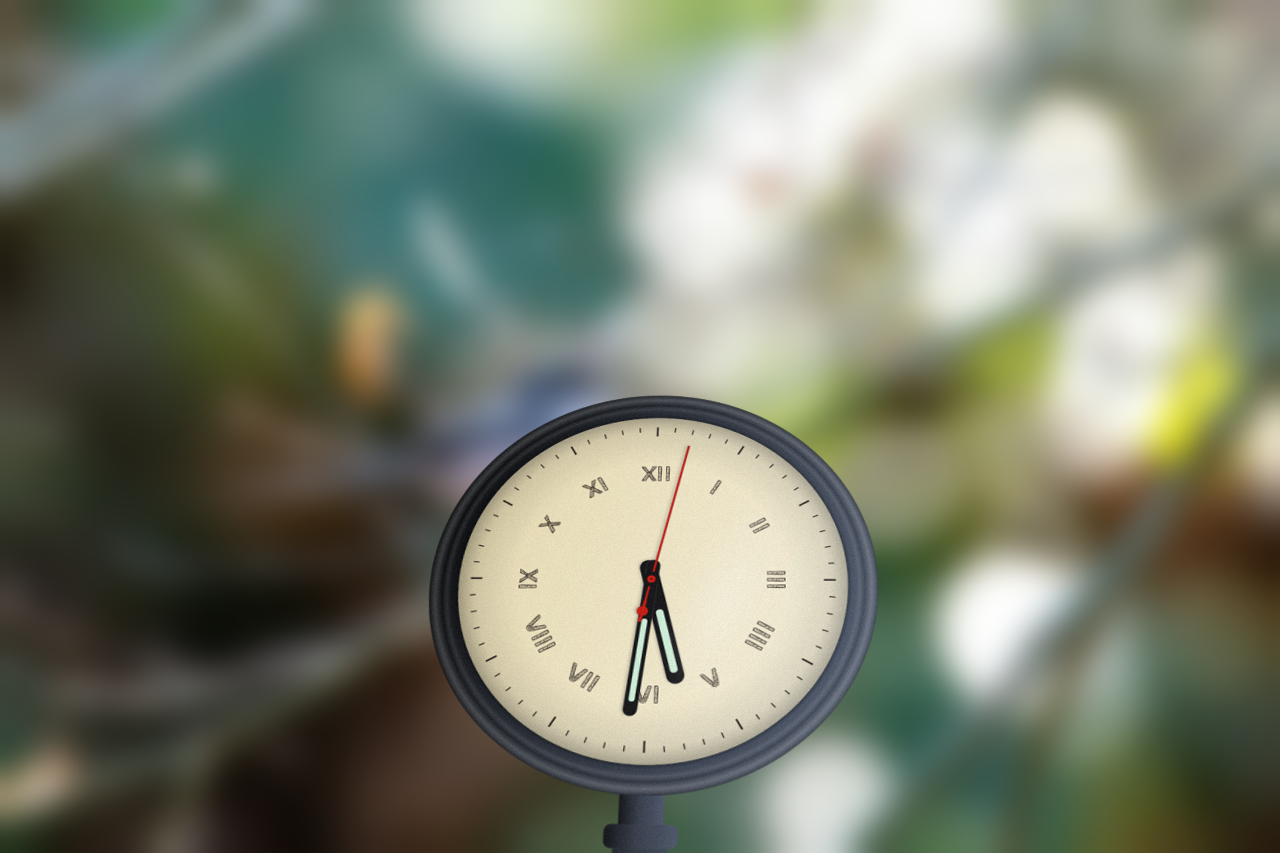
5:31:02
